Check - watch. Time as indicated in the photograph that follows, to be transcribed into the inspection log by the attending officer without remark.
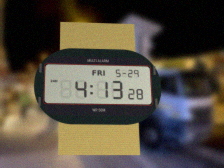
4:13:28
